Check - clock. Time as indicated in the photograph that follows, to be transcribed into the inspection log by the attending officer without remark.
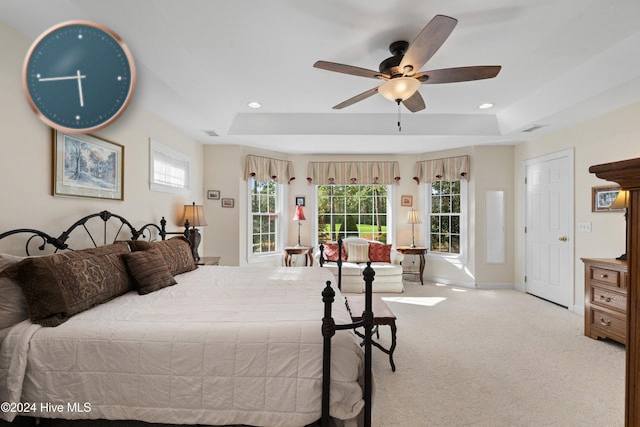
5:44
